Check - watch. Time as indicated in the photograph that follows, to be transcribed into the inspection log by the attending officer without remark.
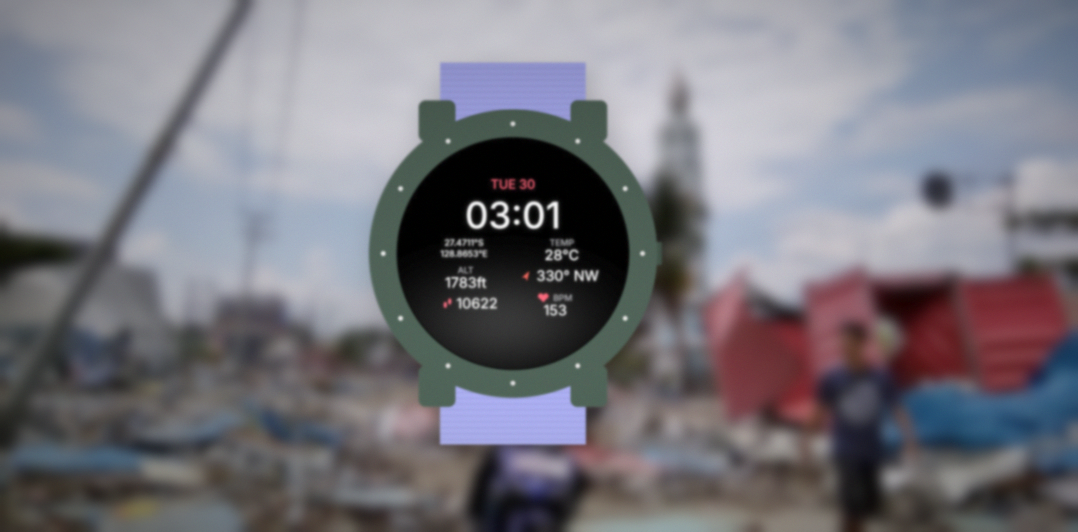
3:01
